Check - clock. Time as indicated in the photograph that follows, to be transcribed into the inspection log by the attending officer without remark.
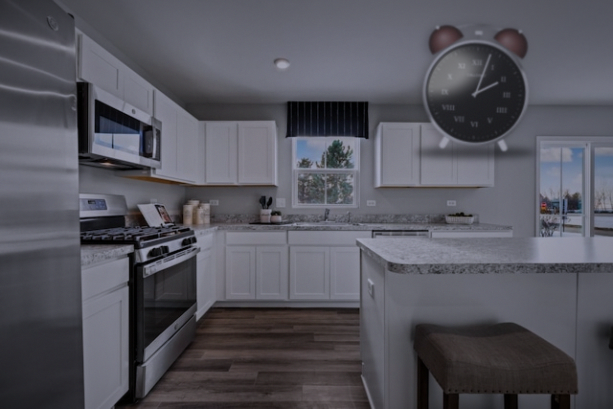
2:03
